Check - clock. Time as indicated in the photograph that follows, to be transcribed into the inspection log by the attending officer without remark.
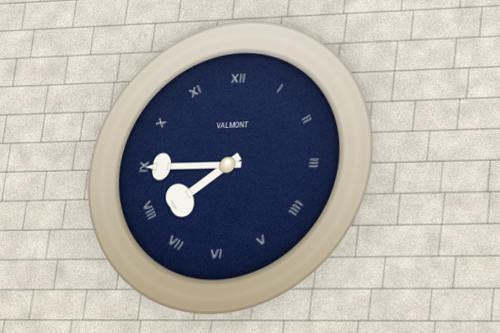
7:45
